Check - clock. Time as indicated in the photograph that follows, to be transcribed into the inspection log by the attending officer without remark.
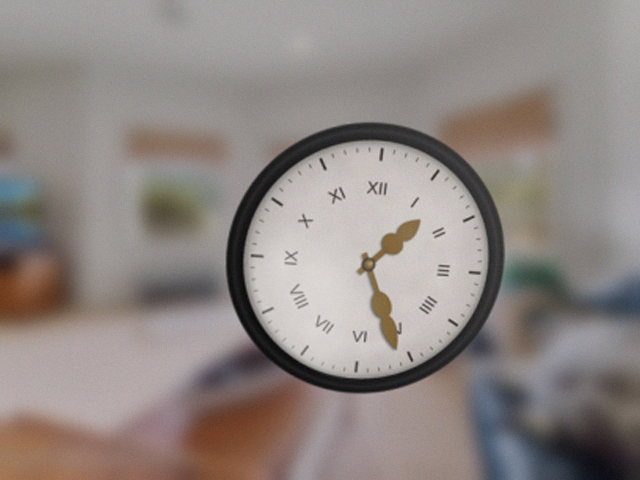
1:26
